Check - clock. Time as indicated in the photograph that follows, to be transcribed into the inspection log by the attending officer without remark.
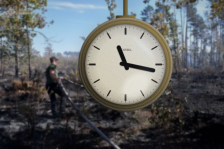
11:17
